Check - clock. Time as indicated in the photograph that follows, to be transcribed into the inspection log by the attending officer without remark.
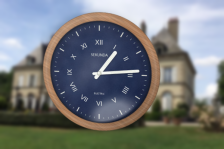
1:14
